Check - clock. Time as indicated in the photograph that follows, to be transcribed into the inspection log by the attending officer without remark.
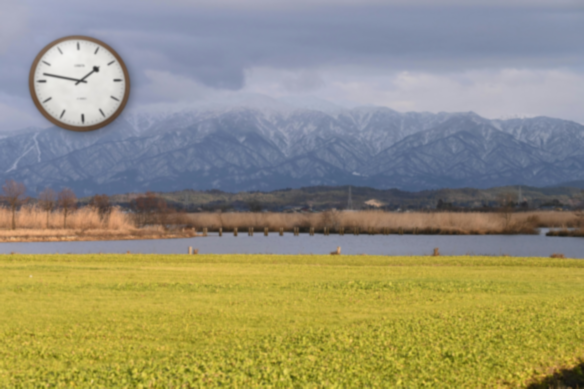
1:47
